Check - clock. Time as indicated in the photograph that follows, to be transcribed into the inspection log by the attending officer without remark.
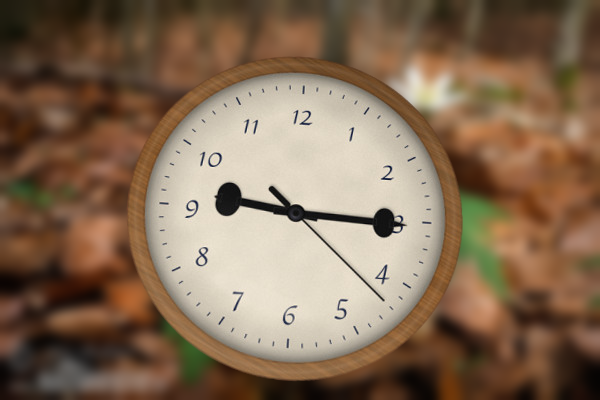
9:15:22
